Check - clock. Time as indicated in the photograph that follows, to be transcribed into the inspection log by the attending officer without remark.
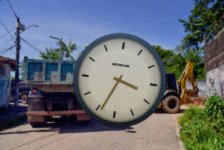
3:34
